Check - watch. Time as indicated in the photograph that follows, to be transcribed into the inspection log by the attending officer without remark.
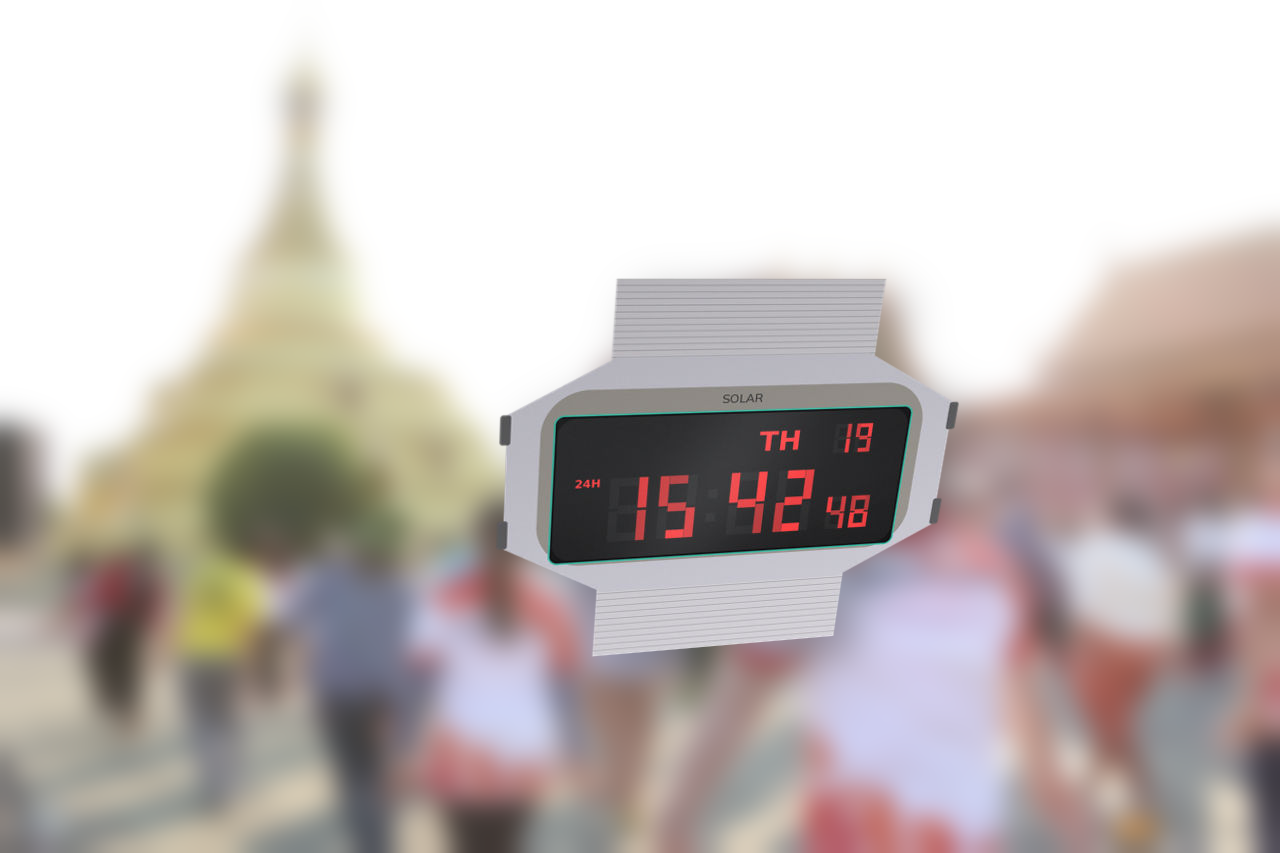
15:42:48
